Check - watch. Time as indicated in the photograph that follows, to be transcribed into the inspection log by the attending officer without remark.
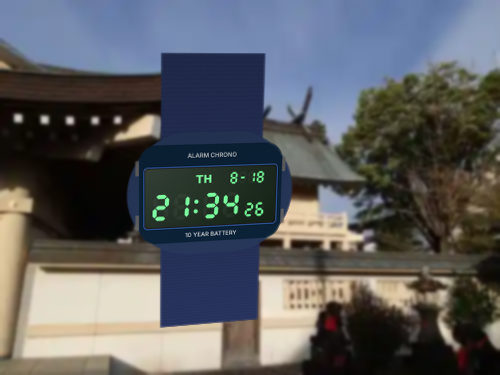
21:34:26
